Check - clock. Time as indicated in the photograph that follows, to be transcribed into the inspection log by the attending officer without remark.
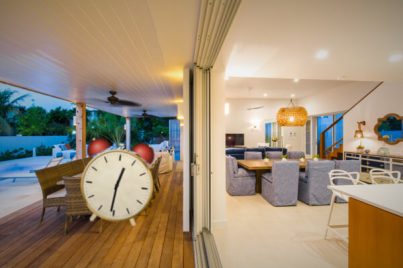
12:31
